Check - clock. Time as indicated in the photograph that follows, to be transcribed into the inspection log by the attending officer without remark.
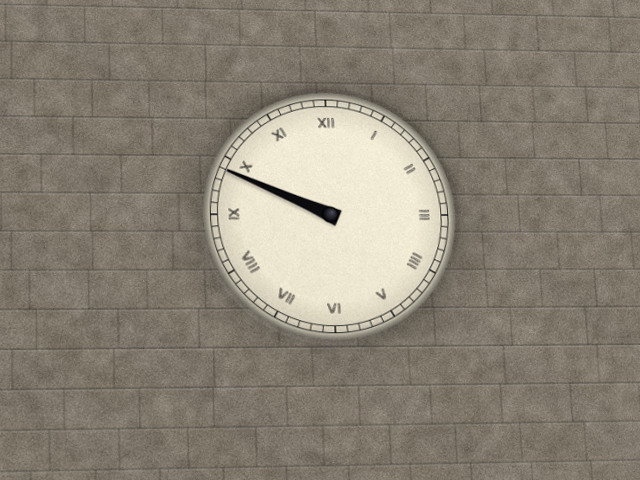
9:49
